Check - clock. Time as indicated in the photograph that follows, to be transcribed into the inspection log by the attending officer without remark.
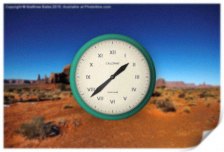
1:38
